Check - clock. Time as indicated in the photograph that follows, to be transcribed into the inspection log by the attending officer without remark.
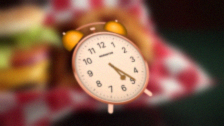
5:24
